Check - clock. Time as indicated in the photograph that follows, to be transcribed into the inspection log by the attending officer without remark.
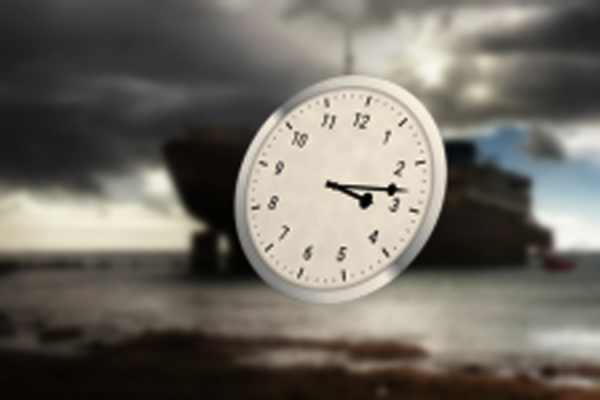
3:13
